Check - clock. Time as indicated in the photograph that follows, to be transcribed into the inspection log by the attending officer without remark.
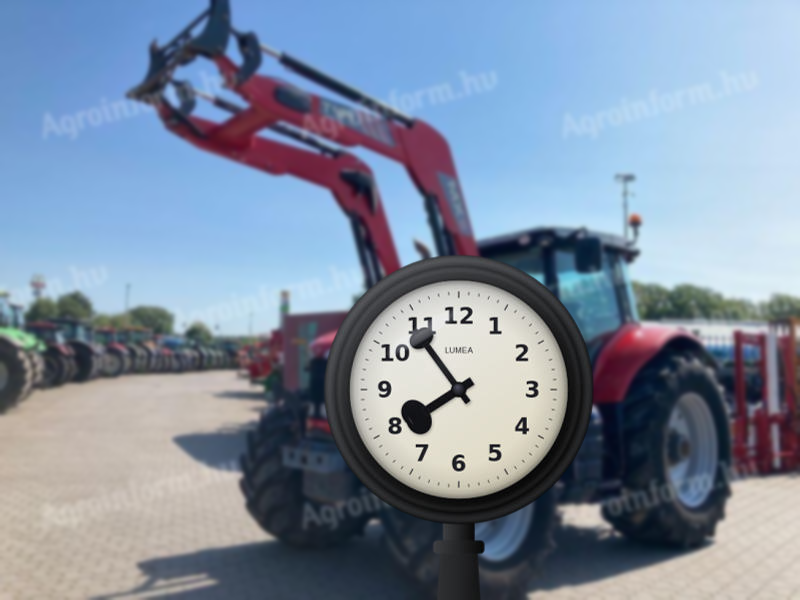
7:54
